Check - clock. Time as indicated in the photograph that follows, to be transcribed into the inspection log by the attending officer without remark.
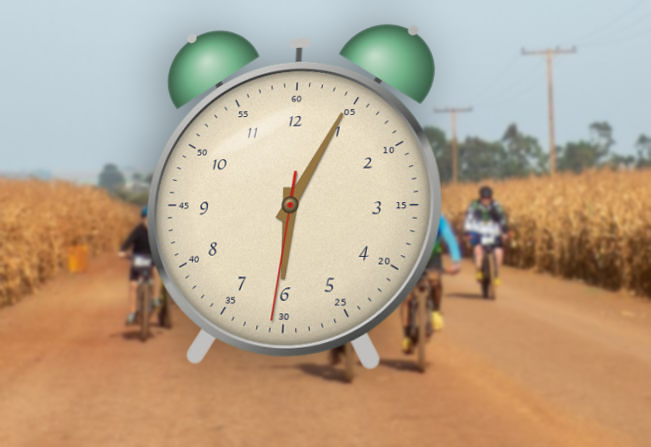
6:04:31
